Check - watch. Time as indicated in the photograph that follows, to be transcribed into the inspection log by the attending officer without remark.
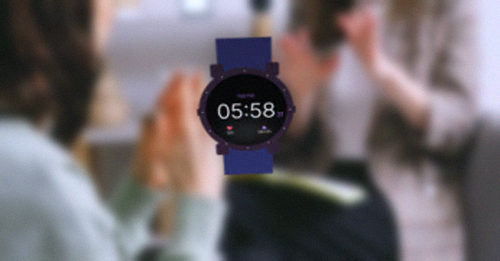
5:58
